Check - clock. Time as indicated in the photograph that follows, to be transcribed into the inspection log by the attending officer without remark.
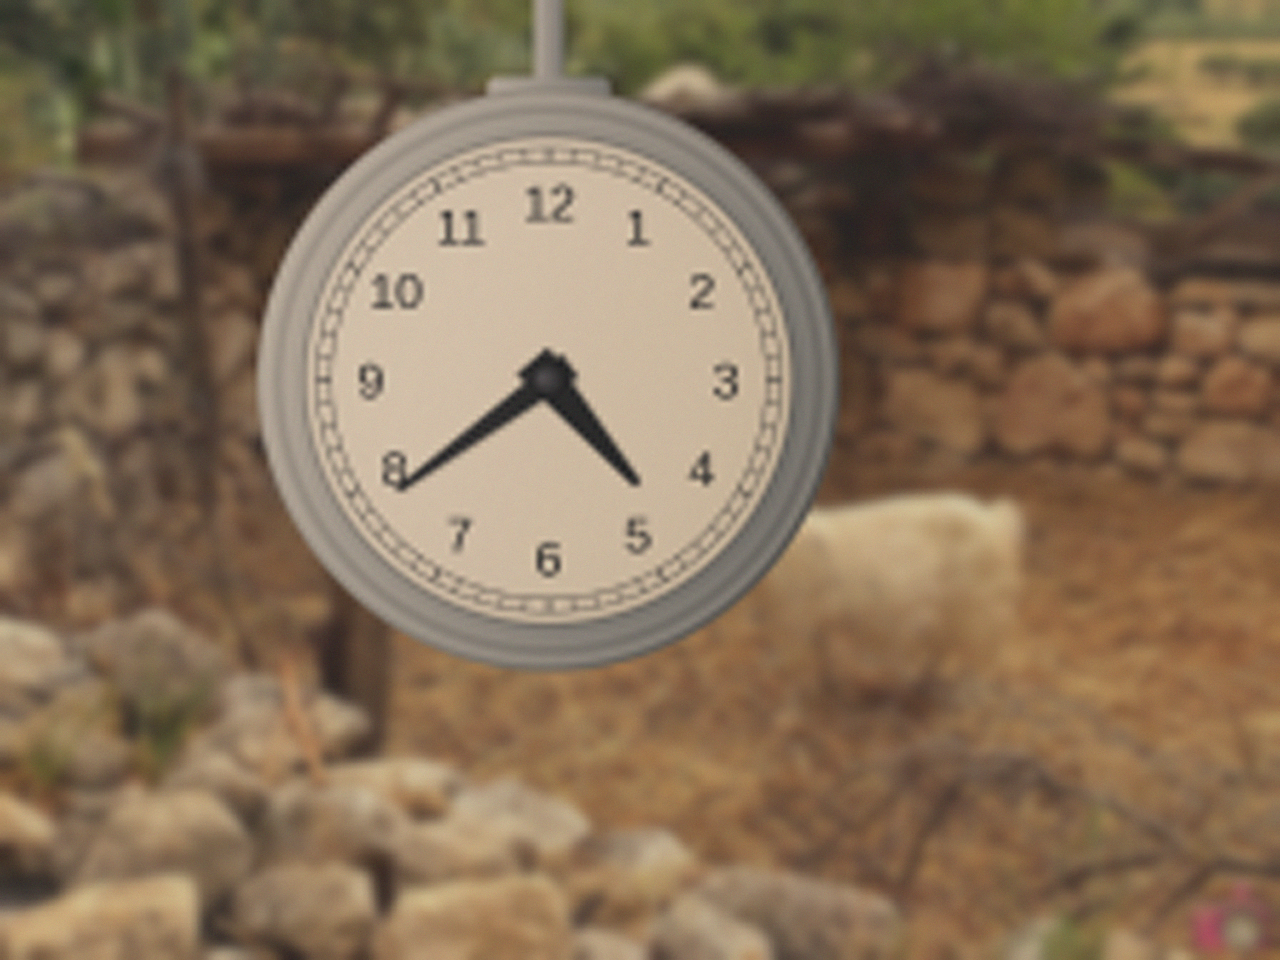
4:39
